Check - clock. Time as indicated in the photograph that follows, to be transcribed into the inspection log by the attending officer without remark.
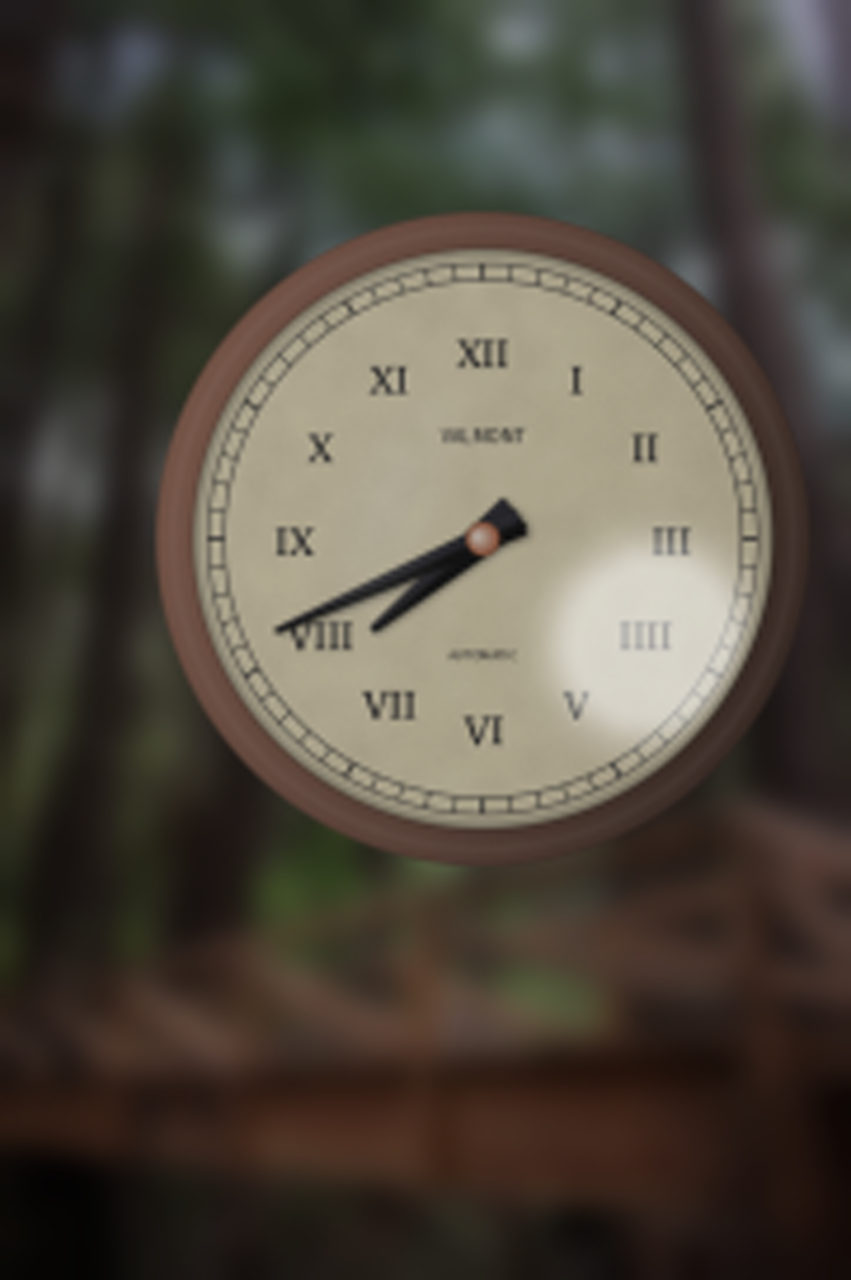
7:41
